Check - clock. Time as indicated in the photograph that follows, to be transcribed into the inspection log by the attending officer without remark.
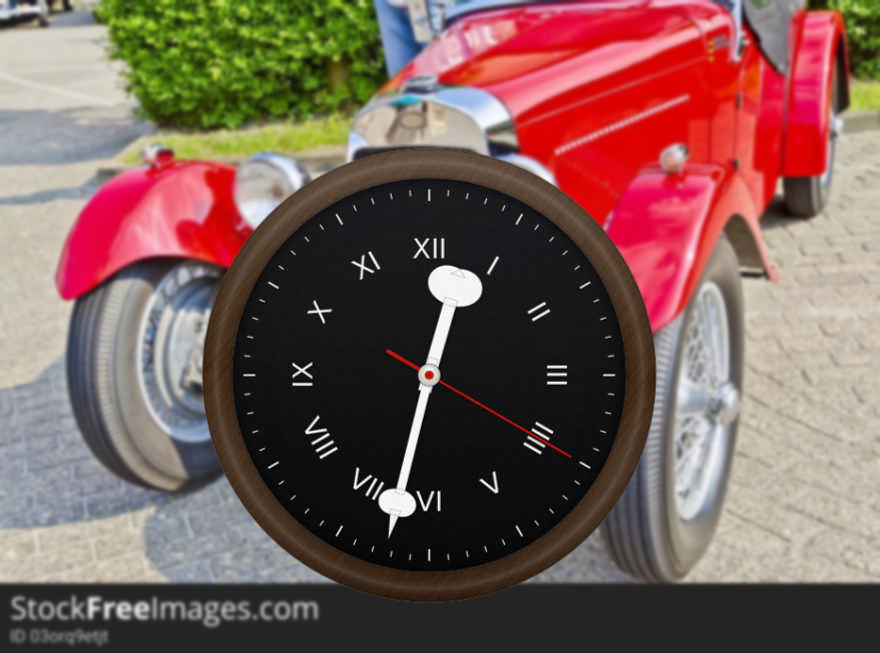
12:32:20
